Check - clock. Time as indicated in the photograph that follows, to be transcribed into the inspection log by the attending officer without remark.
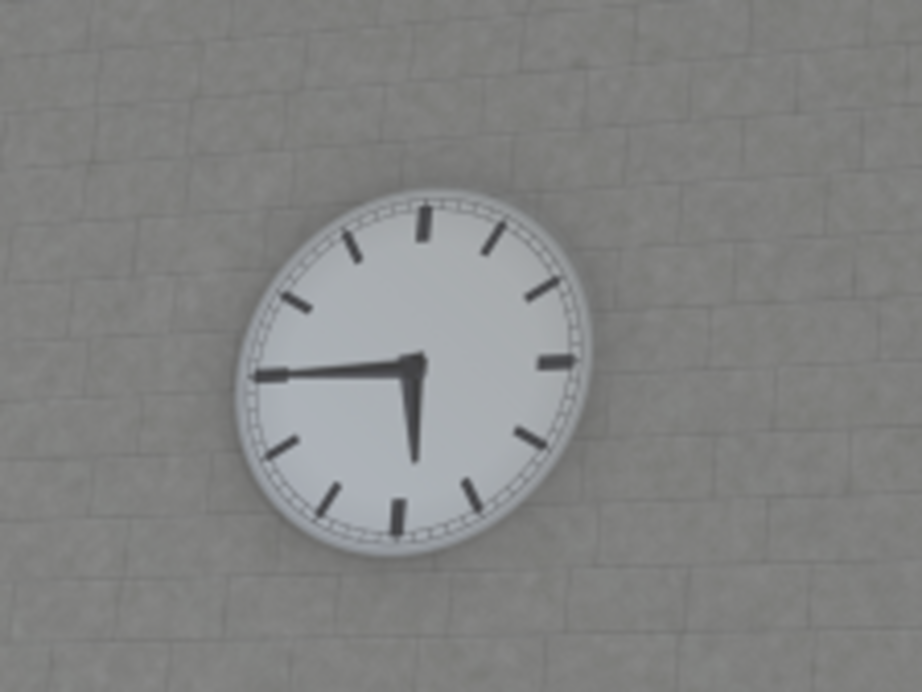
5:45
